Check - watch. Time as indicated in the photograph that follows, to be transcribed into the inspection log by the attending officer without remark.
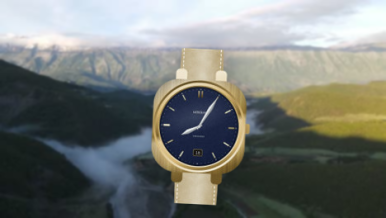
8:05
